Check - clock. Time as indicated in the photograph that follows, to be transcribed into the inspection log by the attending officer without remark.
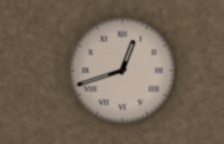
12:42
